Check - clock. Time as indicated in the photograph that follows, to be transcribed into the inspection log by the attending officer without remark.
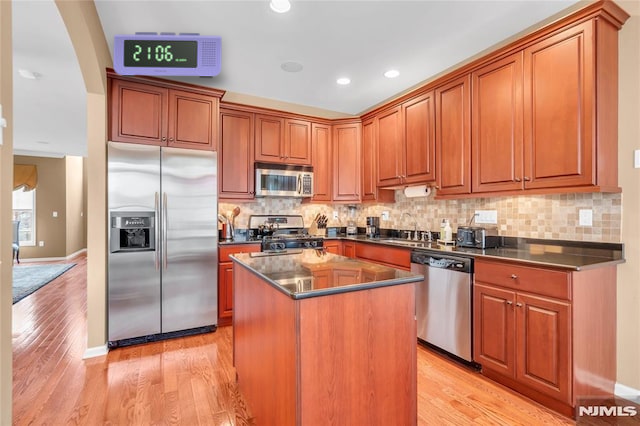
21:06
